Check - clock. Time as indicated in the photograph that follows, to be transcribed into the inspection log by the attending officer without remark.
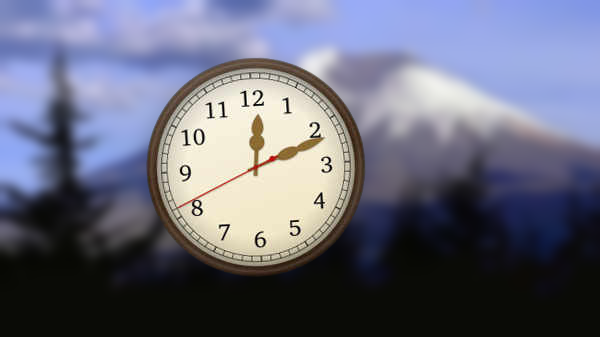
12:11:41
